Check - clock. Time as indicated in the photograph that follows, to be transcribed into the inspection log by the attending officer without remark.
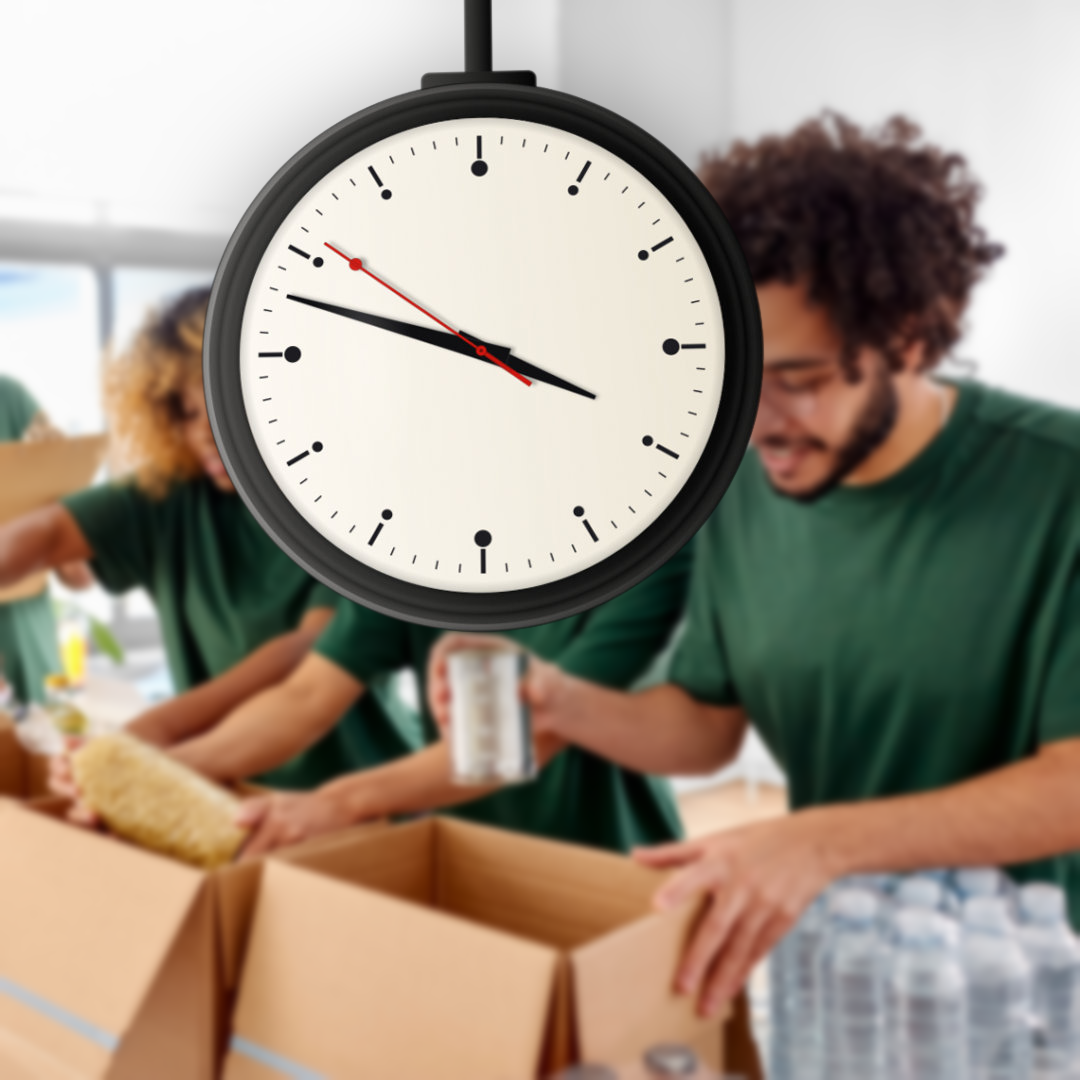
3:47:51
